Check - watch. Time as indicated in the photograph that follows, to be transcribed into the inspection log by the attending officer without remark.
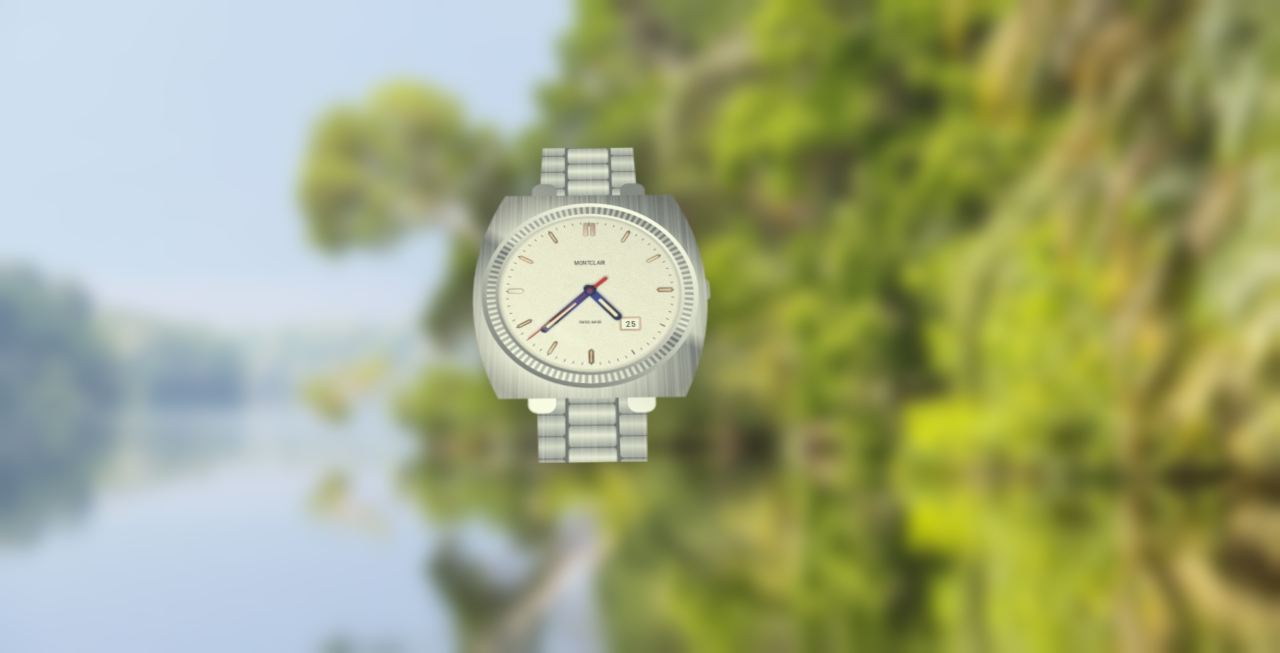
4:37:38
